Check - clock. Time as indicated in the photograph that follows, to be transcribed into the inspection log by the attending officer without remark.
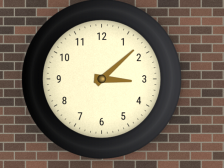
3:08
